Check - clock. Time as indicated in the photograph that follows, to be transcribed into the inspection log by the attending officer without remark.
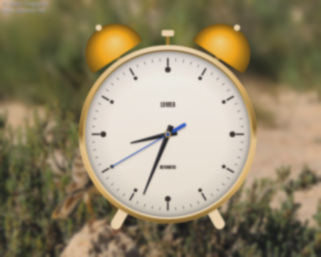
8:33:40
